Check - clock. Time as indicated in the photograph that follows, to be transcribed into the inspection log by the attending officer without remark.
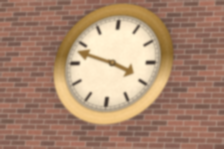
3:48
